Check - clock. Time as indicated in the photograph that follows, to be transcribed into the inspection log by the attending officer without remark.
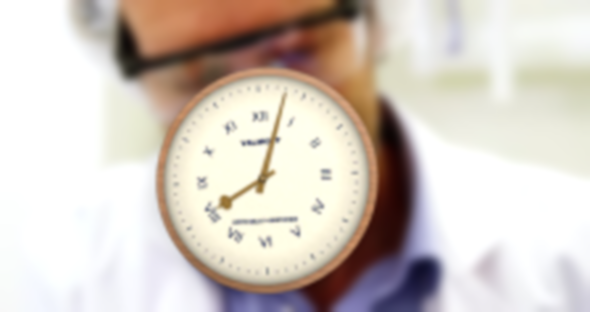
8:03
